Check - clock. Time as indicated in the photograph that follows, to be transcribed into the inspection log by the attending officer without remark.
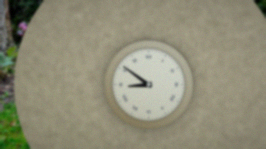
8:51
